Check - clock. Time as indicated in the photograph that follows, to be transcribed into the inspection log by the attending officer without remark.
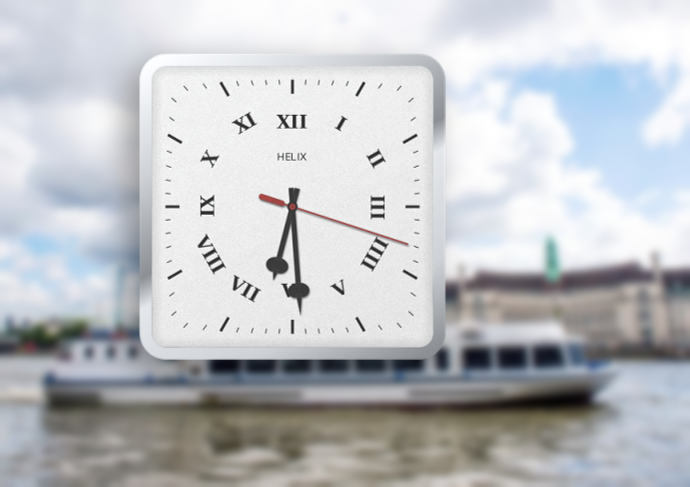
6:29:18
